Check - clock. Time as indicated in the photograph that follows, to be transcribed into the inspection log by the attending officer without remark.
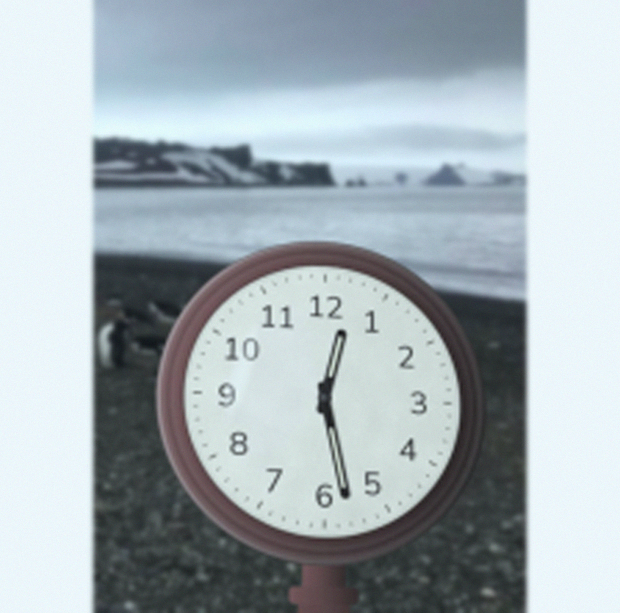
12:28
